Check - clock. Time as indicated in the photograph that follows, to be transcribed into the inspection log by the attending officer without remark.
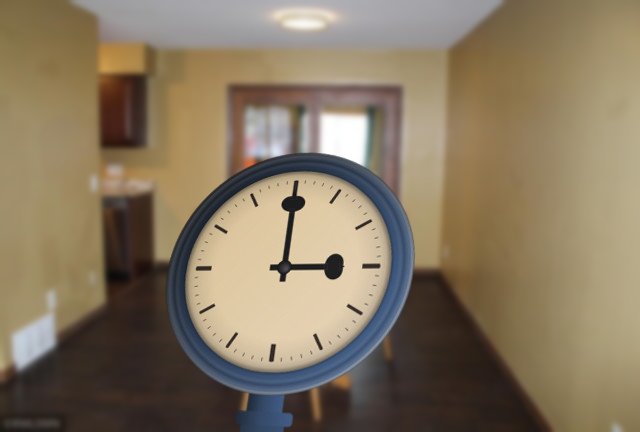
3:00
